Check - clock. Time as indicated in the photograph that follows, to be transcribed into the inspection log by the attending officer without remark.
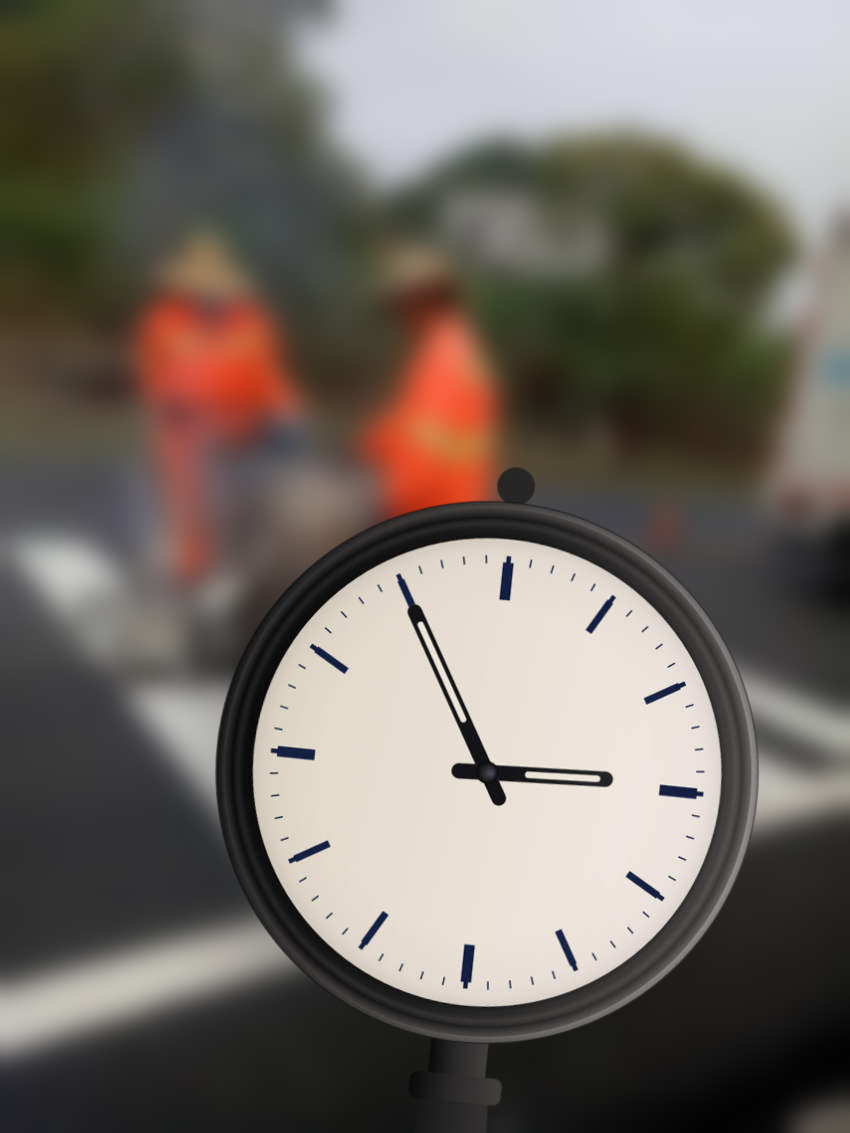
2:55
